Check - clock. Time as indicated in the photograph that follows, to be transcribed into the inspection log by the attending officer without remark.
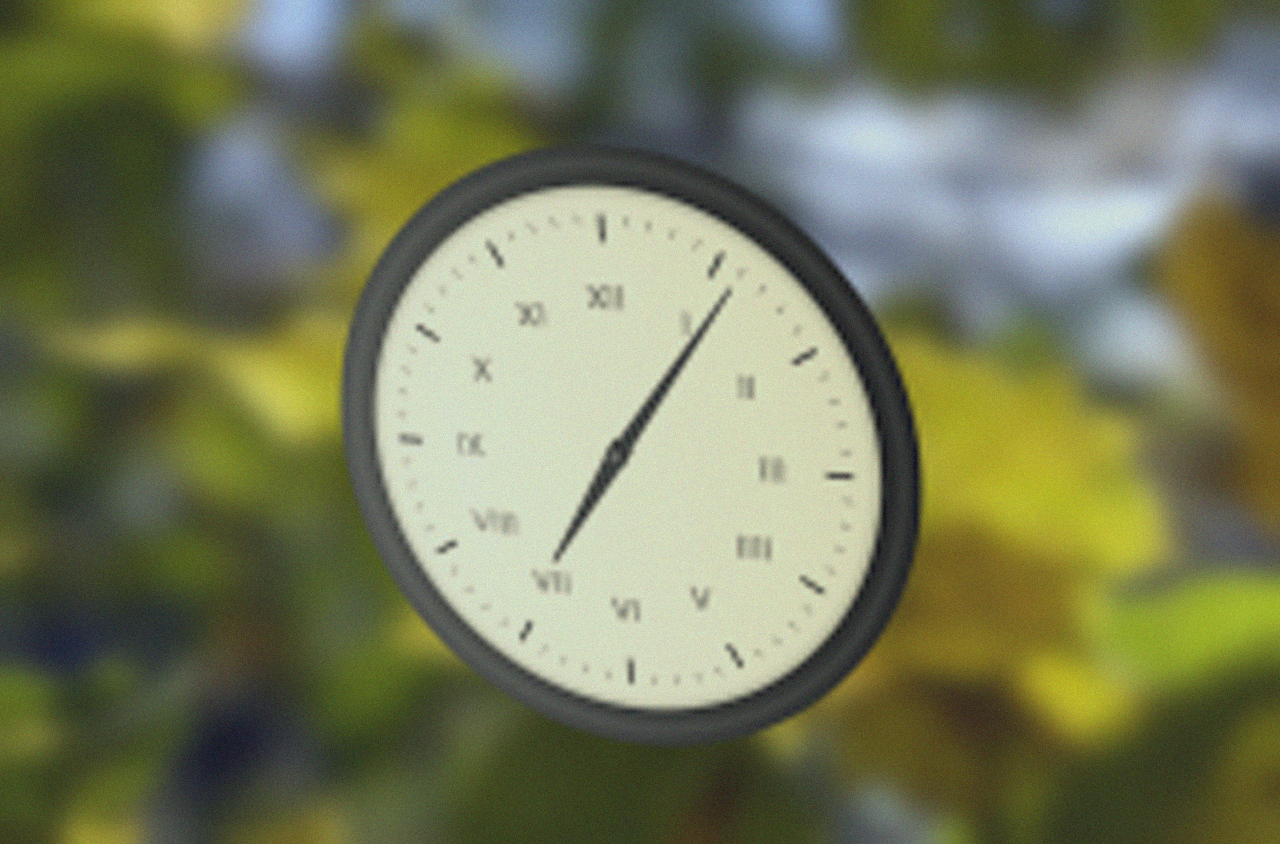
7:06
